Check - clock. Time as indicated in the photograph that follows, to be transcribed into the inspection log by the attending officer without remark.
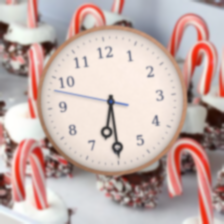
6:29:48
